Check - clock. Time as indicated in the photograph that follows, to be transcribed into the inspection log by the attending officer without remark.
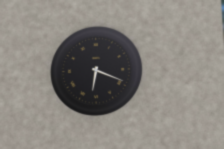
6:19
